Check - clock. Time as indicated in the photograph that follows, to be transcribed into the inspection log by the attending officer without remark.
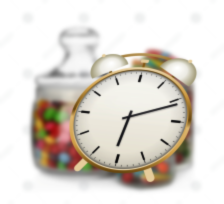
6:11
